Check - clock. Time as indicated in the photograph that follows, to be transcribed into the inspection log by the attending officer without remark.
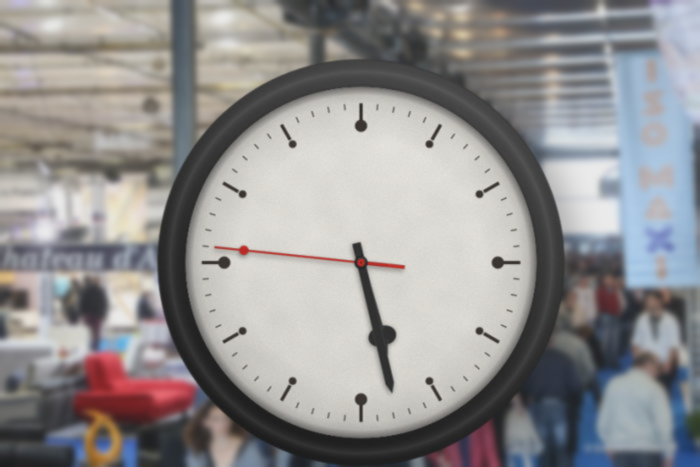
5:27:46
